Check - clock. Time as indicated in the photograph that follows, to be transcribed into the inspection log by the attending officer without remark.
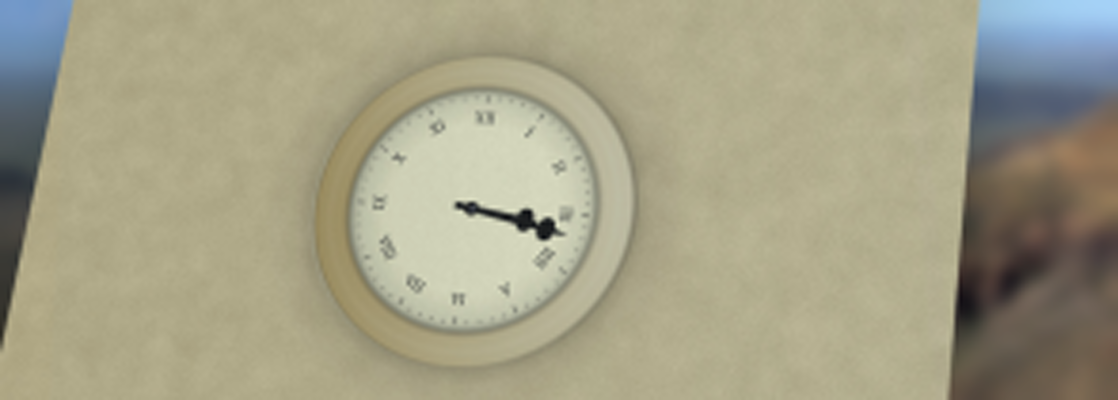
3:17
